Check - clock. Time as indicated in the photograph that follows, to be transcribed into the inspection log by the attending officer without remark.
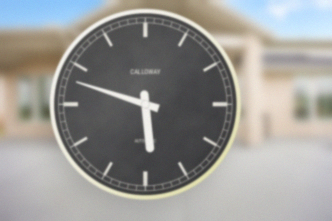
5:48
